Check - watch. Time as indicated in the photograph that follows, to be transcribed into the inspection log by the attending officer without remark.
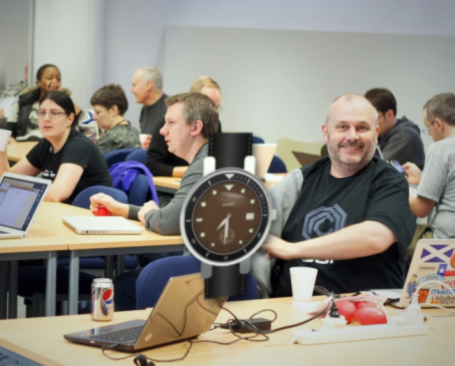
7:31
